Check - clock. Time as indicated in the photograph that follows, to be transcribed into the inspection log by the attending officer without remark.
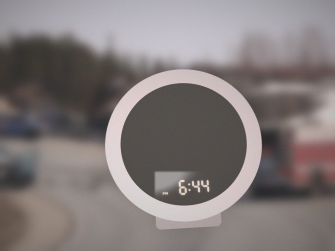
6:44
